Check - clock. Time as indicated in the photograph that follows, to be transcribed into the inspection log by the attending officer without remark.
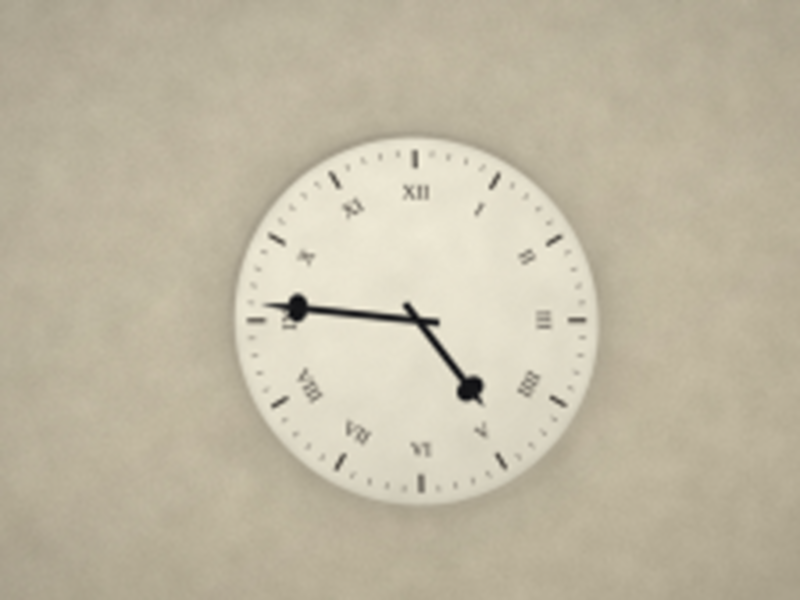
4:46
